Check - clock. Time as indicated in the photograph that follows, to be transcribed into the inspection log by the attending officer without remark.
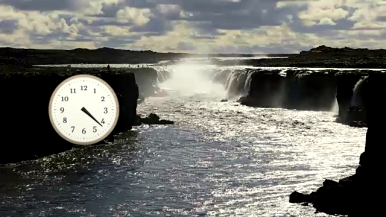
4:22
